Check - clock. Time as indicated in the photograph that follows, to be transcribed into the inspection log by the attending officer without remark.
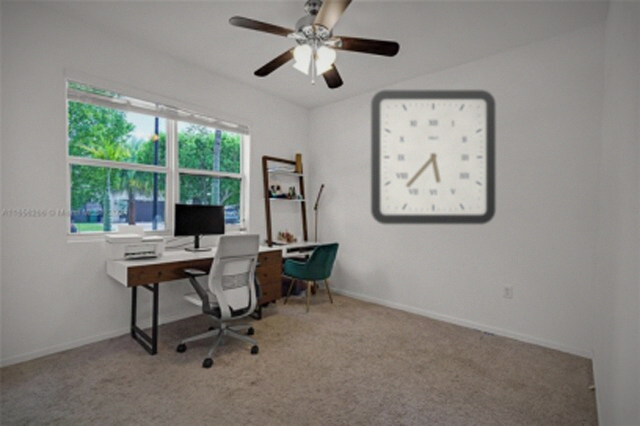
5:37
